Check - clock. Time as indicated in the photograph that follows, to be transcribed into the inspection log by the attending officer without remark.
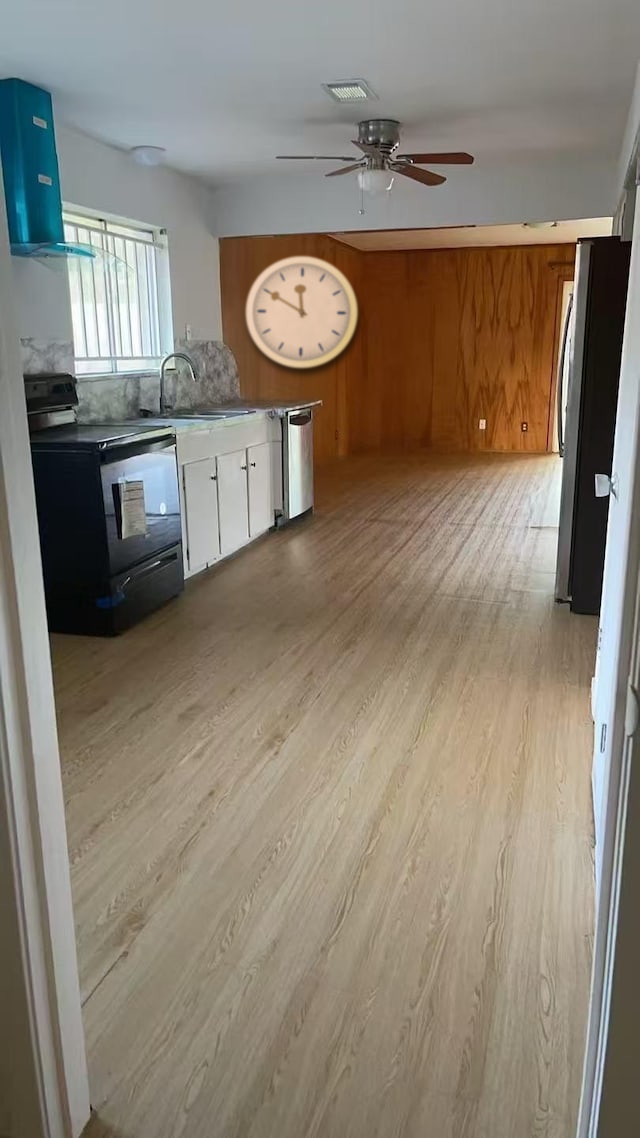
11:50
